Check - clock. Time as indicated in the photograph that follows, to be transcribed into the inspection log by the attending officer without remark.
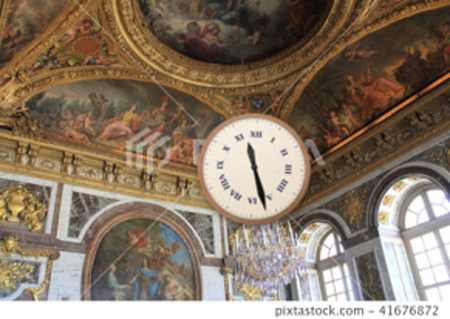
11:27
